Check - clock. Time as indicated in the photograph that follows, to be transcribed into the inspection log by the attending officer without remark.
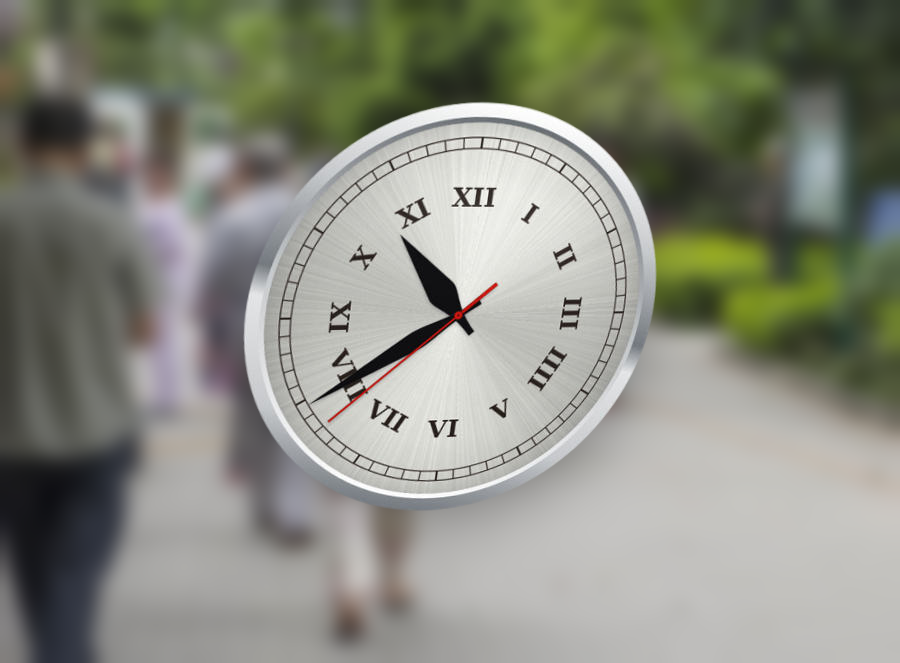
10:39:38
